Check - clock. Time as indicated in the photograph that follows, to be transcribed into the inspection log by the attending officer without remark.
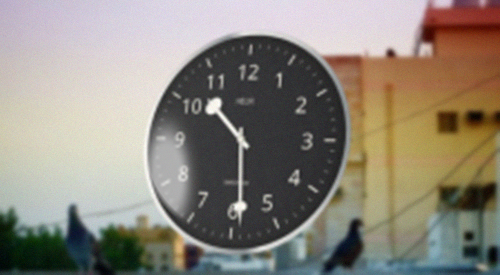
10:29
